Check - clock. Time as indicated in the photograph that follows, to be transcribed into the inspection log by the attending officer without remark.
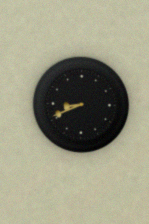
8:41
